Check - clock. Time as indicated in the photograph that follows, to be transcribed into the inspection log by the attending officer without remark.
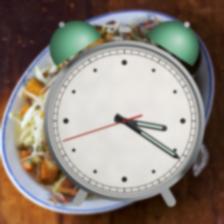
3:20:42
